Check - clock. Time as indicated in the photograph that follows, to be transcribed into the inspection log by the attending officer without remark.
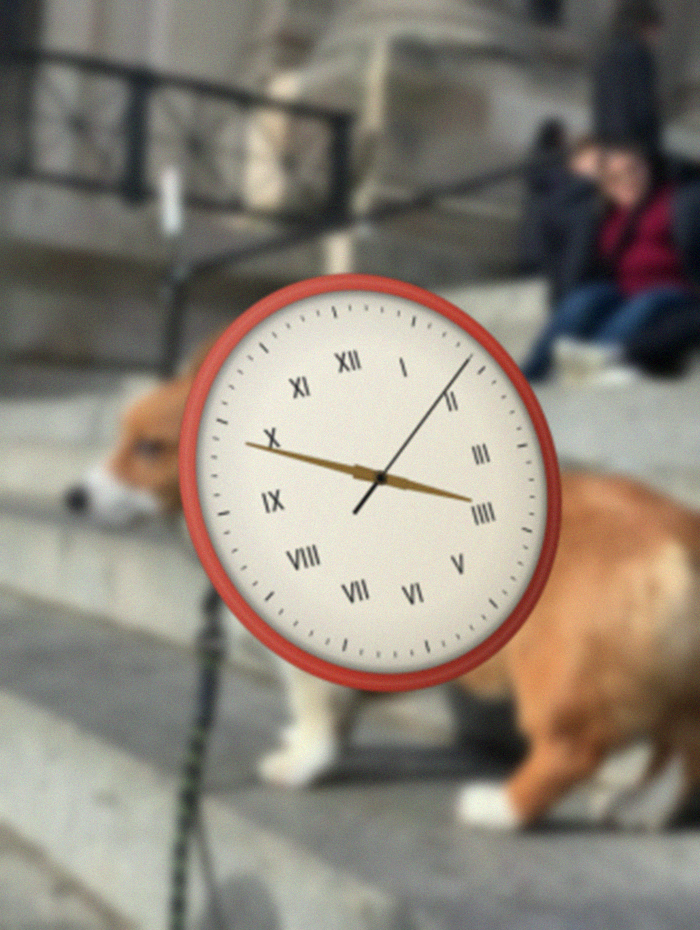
3:49:09
